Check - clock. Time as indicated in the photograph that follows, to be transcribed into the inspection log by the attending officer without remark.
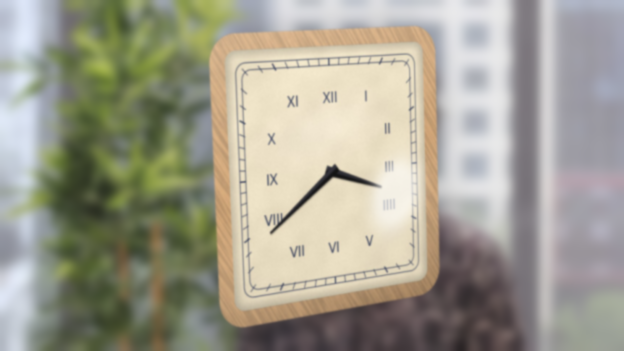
3:39
